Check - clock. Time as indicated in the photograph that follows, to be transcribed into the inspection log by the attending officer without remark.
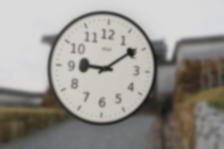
9:09
